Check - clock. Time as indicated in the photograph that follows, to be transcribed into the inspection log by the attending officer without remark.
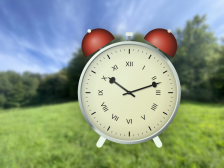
10:12
